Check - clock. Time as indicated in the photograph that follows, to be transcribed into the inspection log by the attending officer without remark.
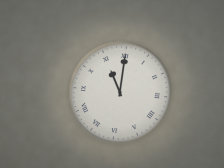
11:00
